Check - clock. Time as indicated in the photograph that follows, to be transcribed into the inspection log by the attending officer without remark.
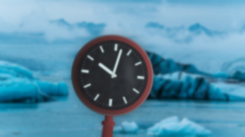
10:02
